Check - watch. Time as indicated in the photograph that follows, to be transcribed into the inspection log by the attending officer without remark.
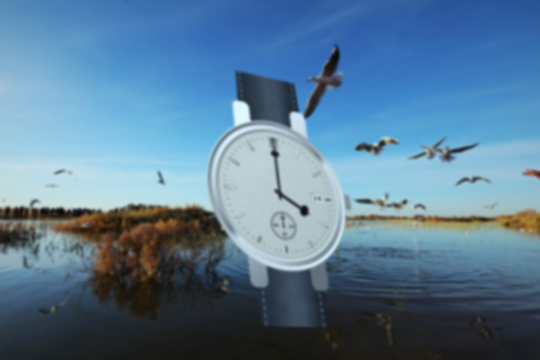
4:00
